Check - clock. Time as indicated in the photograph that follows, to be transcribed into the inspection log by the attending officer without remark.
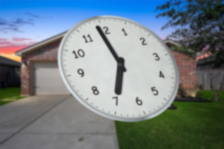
6:59
